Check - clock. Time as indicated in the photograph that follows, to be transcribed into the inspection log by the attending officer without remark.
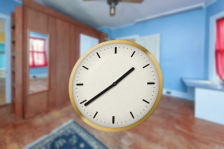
1:39
